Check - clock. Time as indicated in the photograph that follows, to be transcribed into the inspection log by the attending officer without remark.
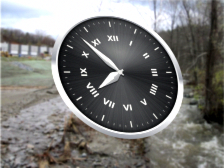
7:53
